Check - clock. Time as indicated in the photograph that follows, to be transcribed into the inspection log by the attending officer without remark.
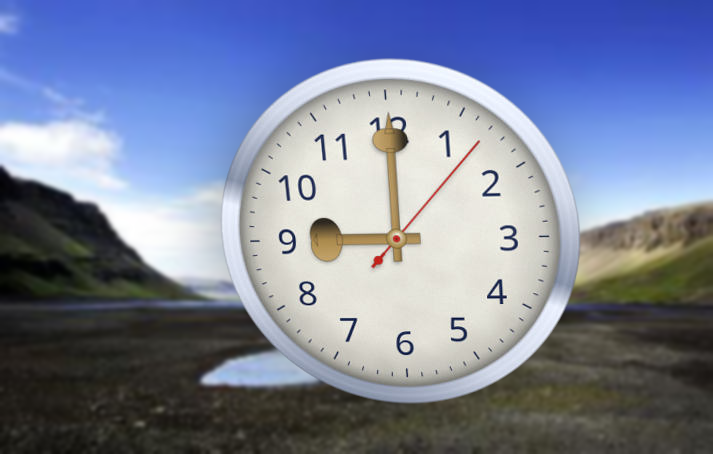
9:00:07
